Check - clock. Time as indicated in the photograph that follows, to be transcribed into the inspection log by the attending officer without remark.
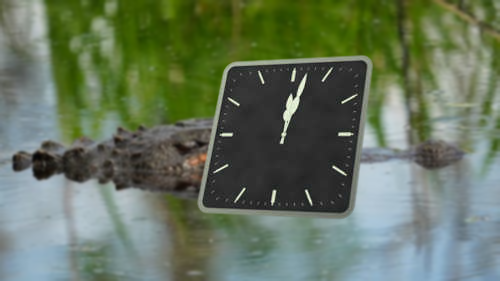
12:02
